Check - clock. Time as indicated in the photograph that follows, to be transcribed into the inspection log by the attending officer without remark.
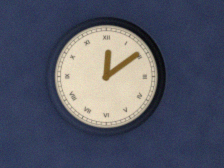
12:09
